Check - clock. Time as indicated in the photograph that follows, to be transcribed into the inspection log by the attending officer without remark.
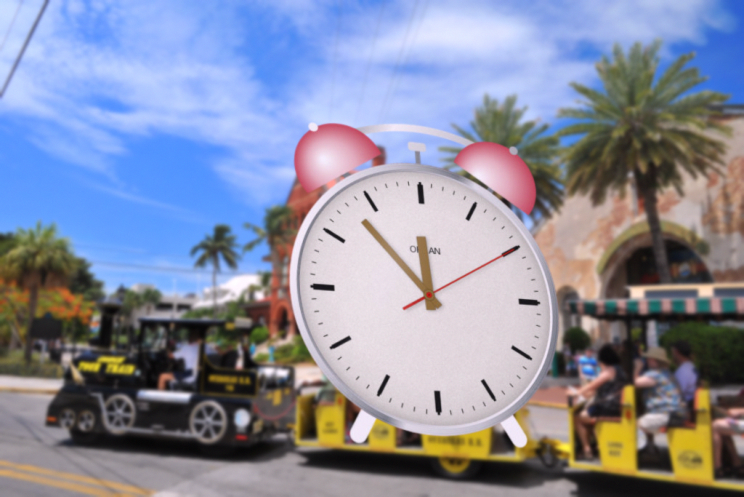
11:53:10
